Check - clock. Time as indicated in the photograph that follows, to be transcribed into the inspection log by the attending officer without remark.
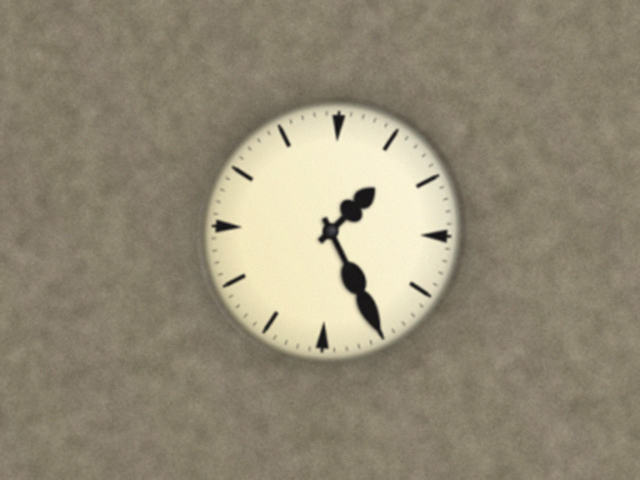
1:25
